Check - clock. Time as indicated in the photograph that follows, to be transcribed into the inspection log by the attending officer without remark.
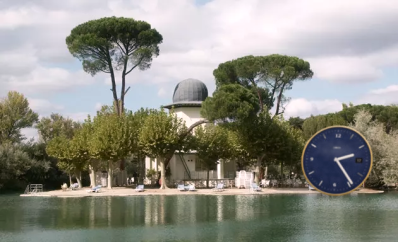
2:24
